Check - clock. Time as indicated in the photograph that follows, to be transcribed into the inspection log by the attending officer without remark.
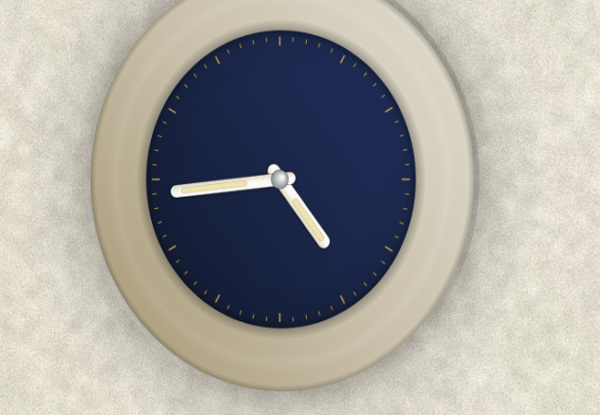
4:44
